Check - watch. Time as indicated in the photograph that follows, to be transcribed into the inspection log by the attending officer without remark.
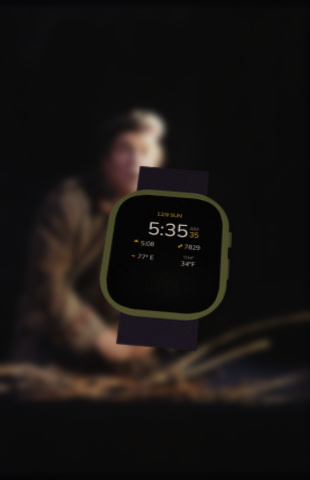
5:35
